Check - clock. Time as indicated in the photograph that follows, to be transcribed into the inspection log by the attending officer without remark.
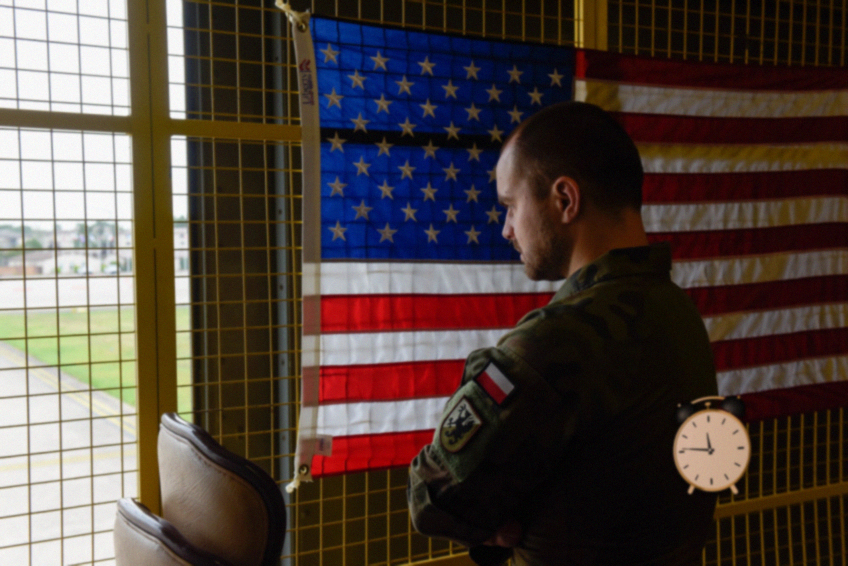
11:46
